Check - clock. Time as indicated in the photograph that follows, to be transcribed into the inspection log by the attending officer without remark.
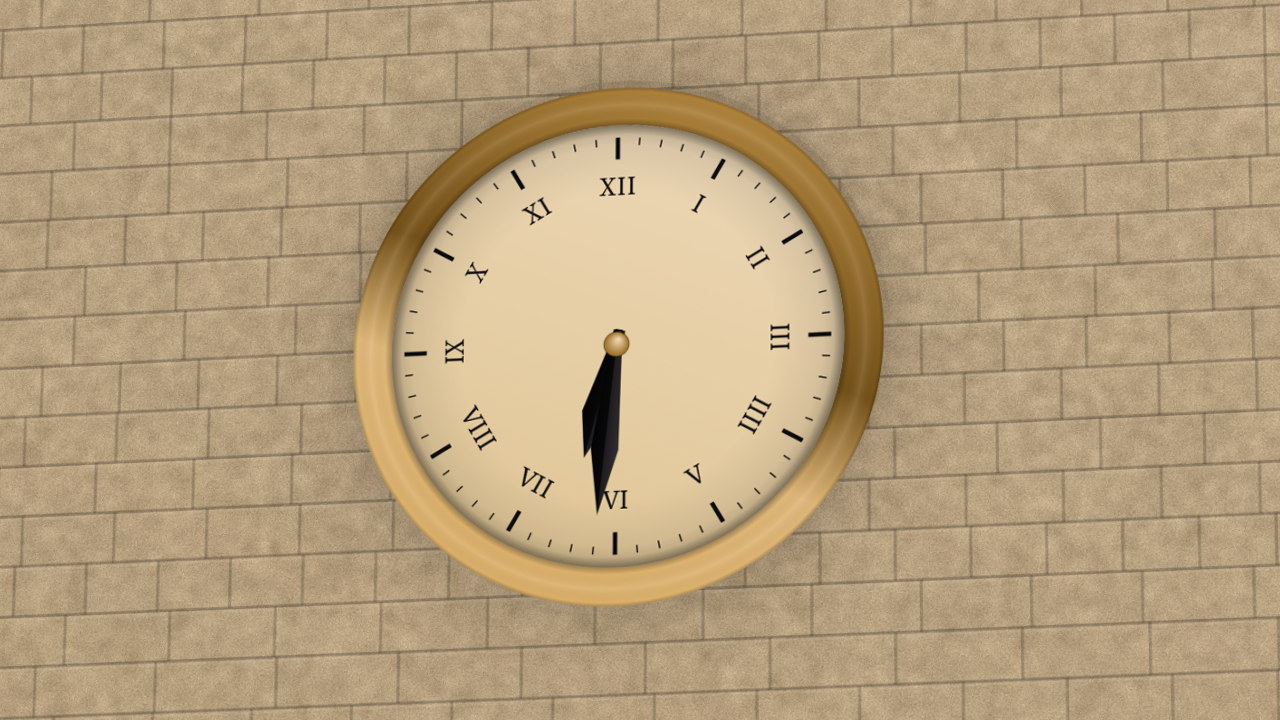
6:31
